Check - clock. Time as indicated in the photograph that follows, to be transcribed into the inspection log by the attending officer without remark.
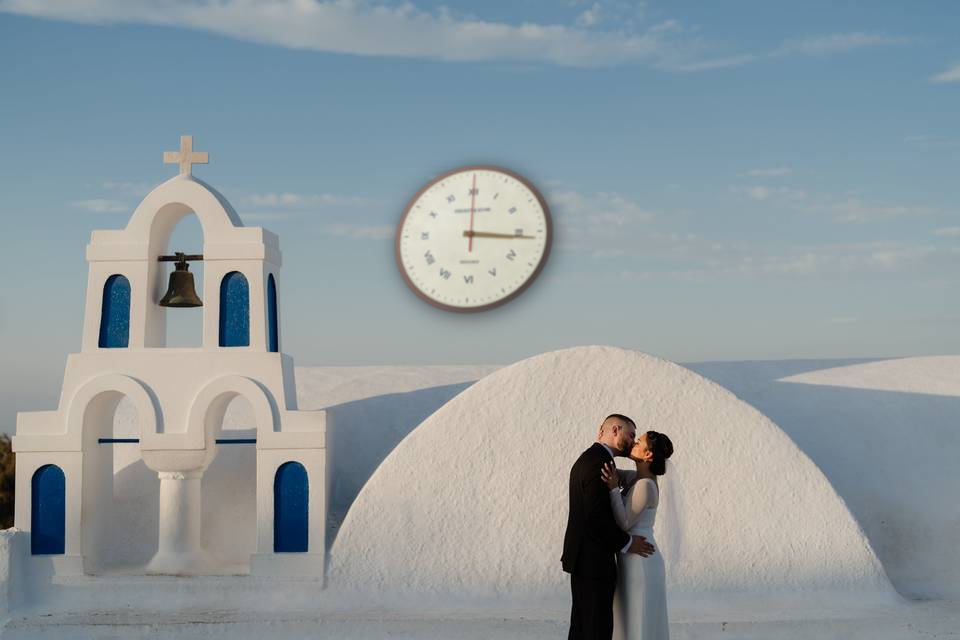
3:16:00
